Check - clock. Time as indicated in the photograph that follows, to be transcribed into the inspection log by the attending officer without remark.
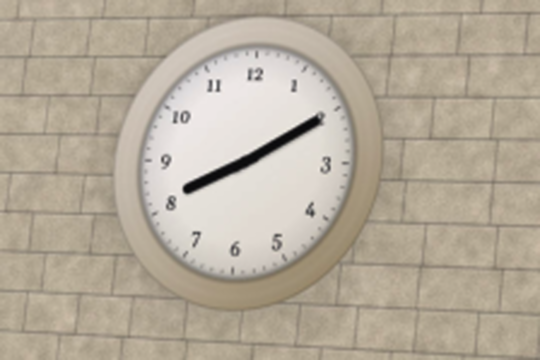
8:10
